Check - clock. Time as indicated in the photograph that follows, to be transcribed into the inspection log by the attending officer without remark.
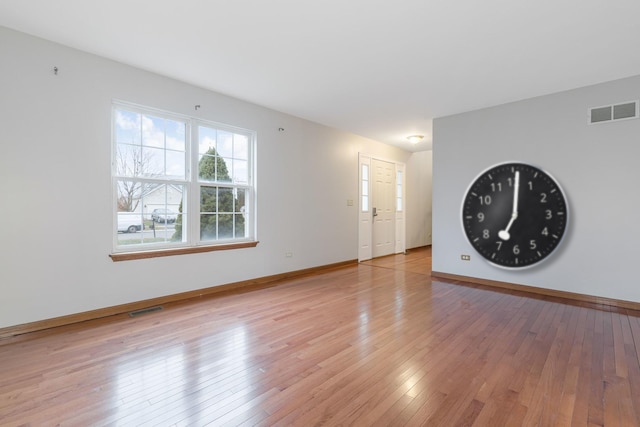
7:01
